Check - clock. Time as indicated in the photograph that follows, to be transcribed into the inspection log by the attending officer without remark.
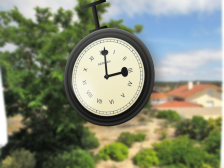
3:01
